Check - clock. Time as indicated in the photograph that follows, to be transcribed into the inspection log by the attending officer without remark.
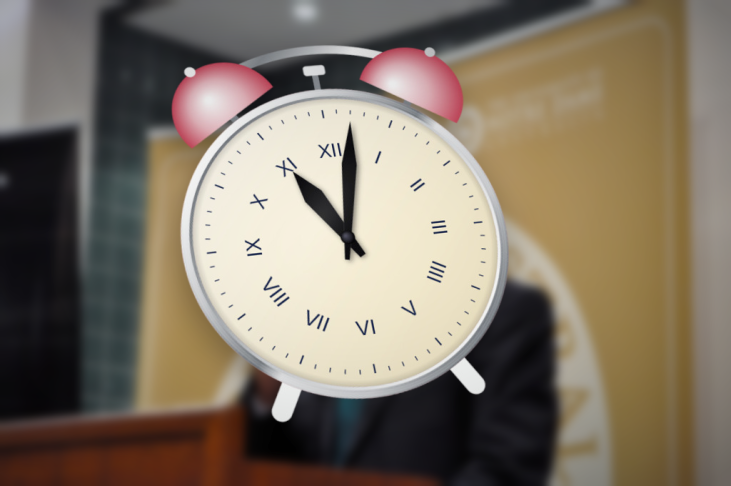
11:02
